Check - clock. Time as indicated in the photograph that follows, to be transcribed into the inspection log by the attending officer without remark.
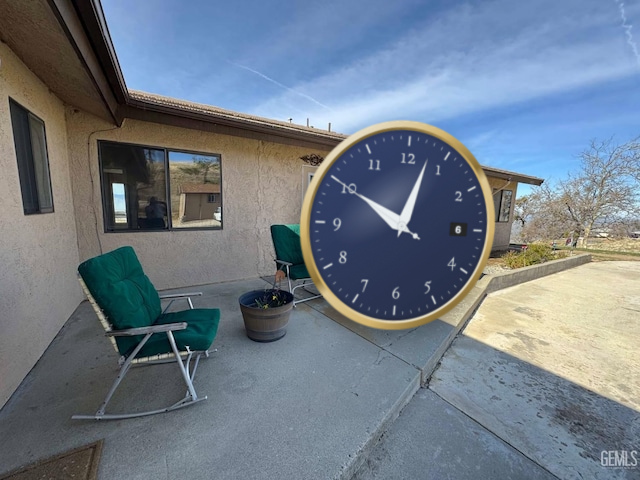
10:02:50
